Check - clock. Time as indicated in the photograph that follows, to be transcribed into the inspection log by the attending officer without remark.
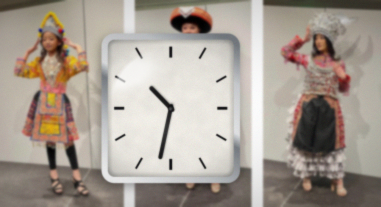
10:32
